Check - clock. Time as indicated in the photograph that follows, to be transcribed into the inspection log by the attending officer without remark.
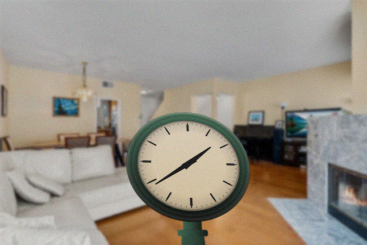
1:39
